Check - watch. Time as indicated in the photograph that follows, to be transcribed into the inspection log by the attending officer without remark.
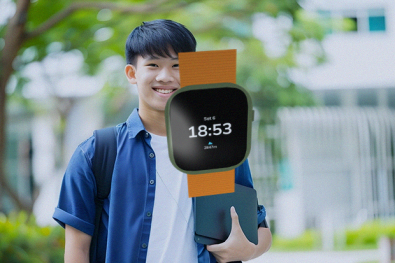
18:53
